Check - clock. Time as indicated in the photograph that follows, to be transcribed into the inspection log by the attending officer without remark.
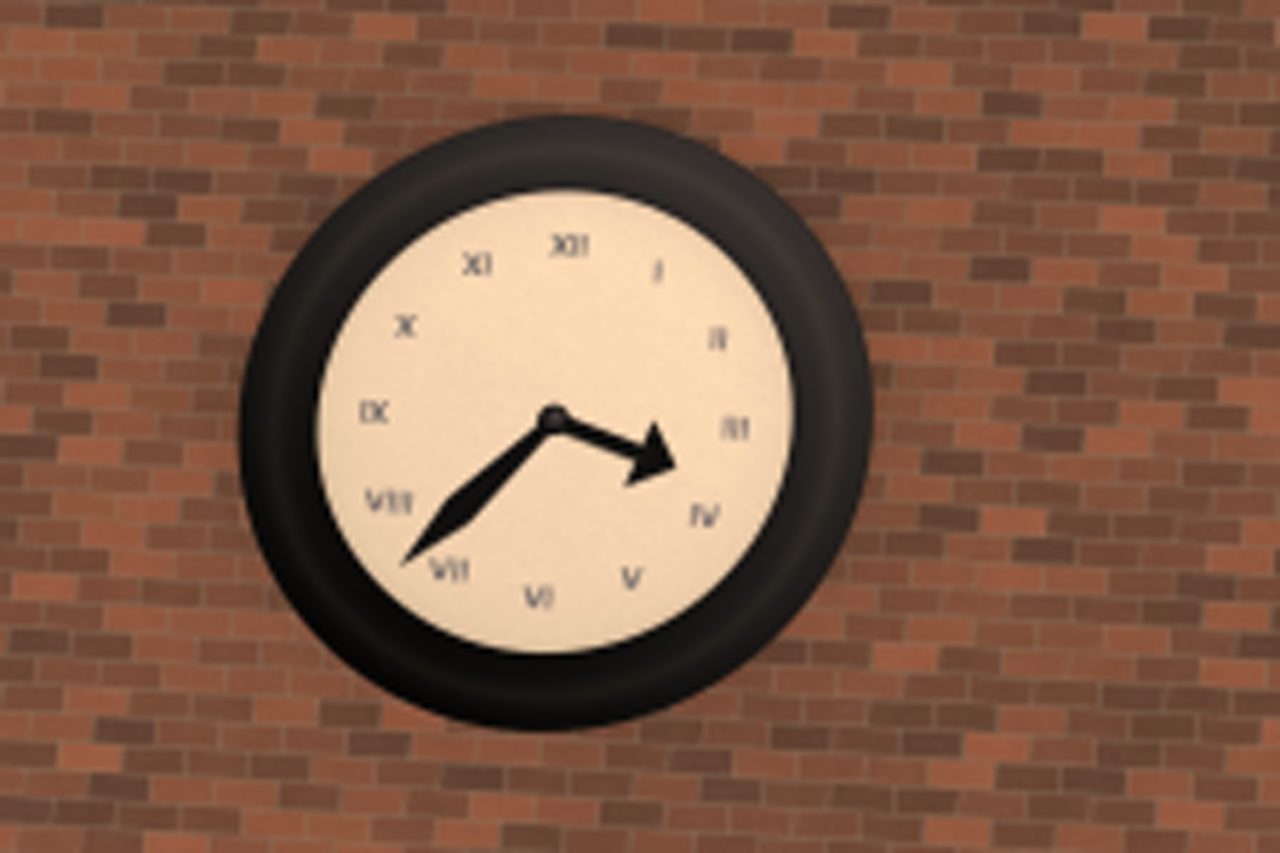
3:37
